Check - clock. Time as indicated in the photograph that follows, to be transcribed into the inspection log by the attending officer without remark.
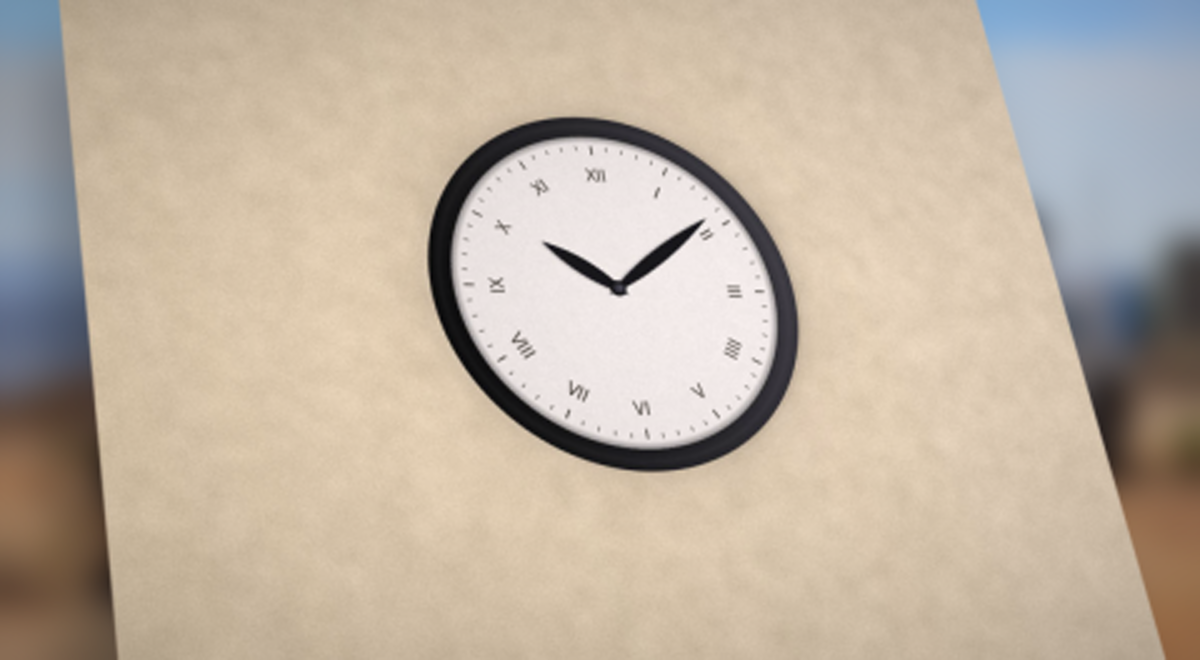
10:09
